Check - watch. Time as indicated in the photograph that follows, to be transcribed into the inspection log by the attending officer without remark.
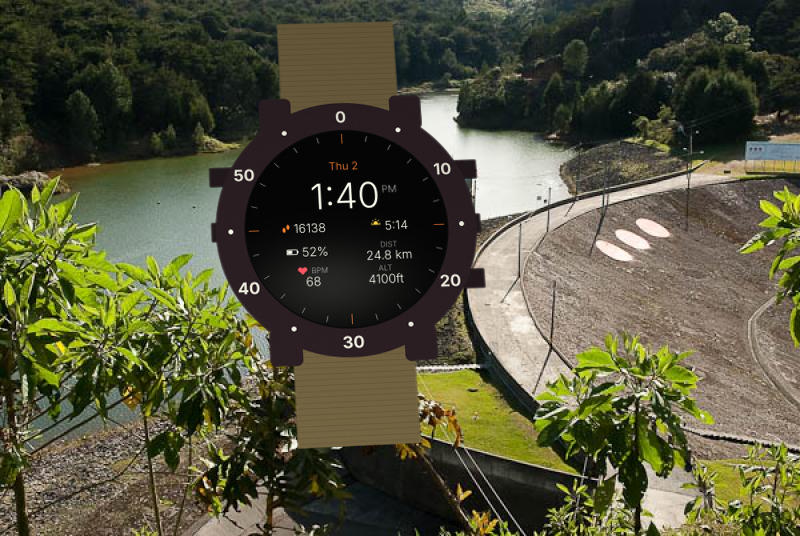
1:40
